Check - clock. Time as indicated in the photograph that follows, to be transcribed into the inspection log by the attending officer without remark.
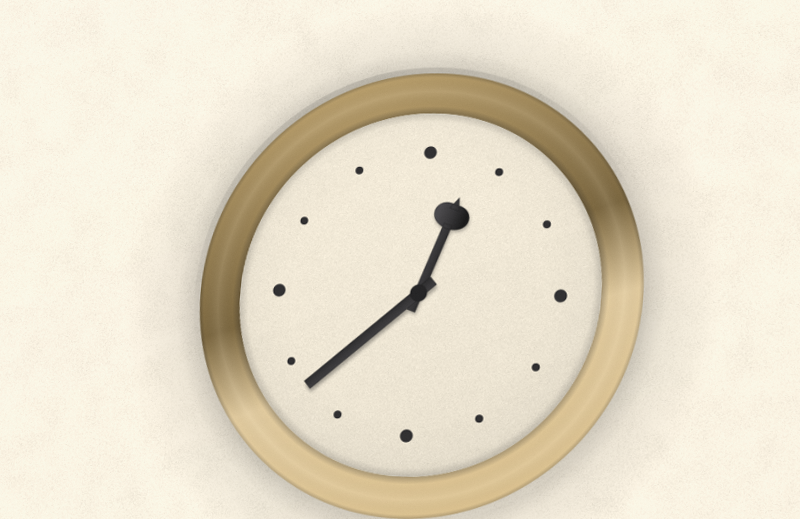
12:38
